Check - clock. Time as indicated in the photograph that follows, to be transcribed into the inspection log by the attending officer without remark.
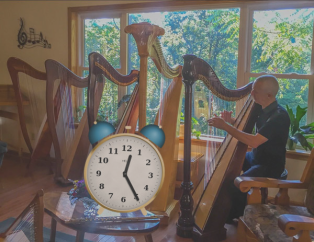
12:25
